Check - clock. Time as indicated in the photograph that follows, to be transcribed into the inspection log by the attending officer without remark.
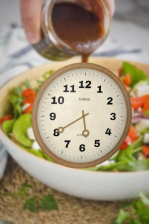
5:40
